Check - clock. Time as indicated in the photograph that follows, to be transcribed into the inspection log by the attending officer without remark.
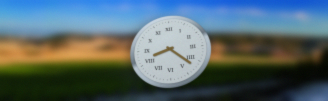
8:22
